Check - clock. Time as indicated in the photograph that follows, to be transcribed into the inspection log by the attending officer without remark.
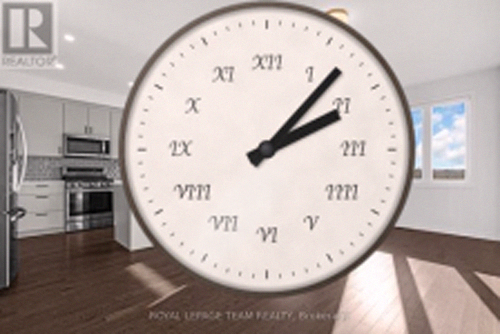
2:07
